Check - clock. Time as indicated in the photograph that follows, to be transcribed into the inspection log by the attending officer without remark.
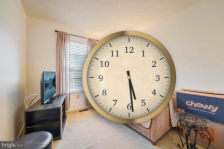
5:29
